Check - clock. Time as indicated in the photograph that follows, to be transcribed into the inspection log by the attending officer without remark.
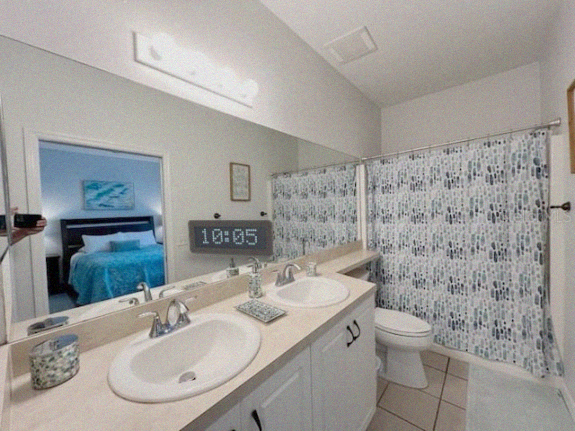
10:05
